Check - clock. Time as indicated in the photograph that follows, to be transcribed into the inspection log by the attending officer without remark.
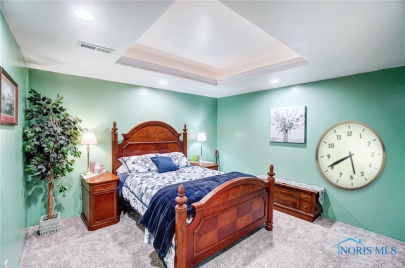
5:41
